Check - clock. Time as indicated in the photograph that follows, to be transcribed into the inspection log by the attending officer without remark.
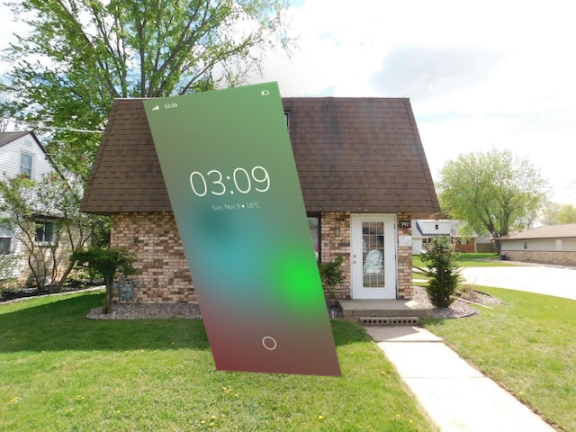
3:09
